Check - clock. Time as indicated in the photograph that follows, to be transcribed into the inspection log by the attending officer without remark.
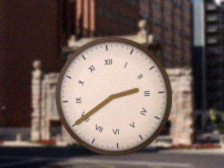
2:40
